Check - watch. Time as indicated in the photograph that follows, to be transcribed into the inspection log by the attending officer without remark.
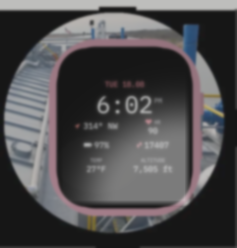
6:02
